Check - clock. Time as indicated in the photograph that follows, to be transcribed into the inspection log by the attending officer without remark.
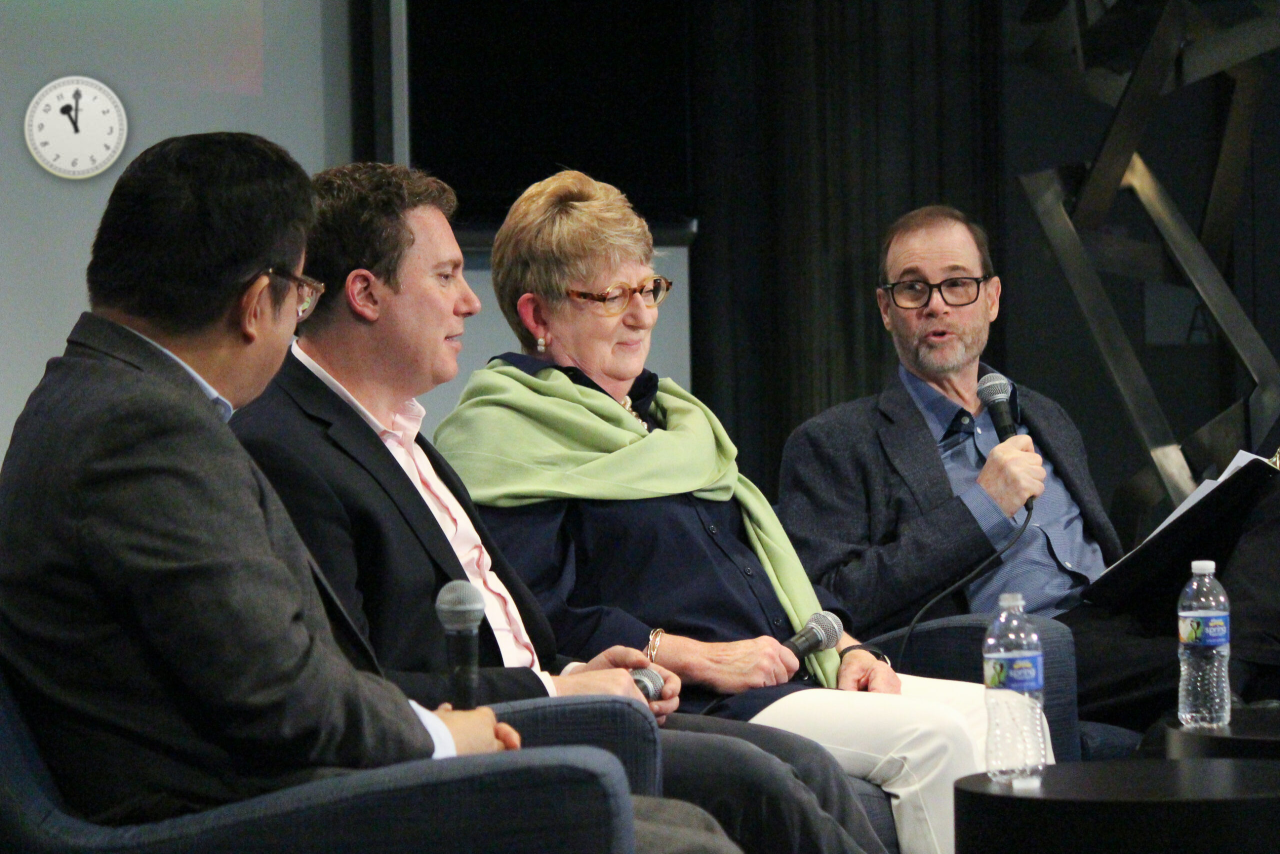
11:00
